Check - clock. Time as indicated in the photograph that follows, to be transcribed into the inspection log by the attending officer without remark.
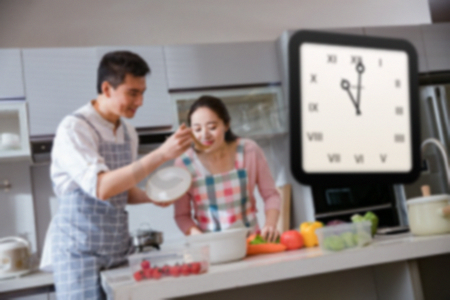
11:01
